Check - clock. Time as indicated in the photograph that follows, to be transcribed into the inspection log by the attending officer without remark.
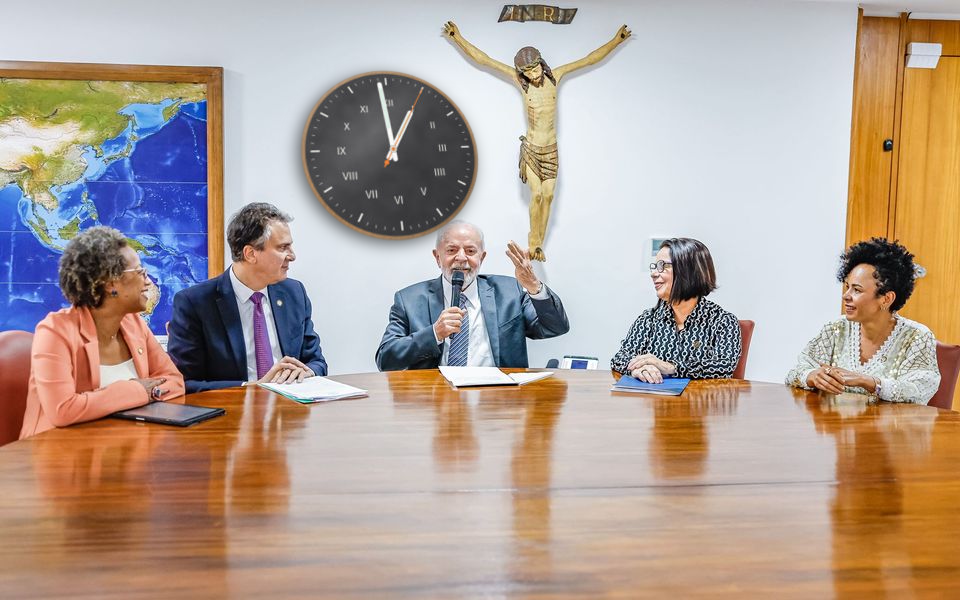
12:59:05
